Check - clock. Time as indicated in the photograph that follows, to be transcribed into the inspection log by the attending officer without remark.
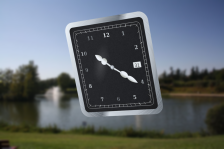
10:21
